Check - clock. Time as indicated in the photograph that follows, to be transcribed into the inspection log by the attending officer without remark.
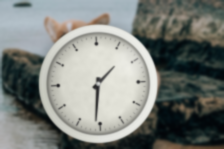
1:31
